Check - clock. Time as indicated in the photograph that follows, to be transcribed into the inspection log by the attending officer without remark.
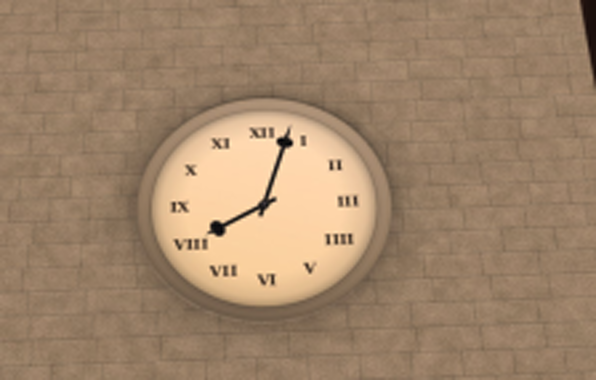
8:03
